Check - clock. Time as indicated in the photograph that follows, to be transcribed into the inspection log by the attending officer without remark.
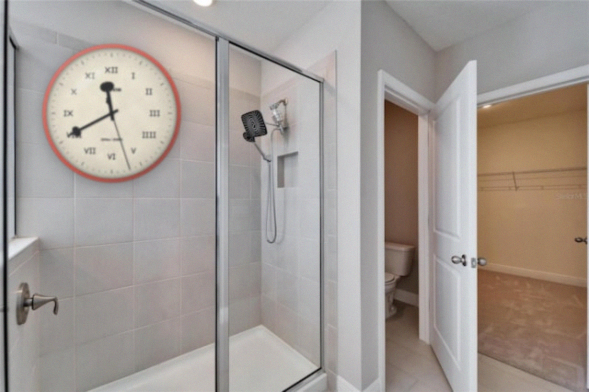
11:40:27
